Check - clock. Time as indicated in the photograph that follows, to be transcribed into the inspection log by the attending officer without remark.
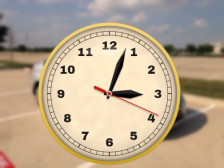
3:03:19
